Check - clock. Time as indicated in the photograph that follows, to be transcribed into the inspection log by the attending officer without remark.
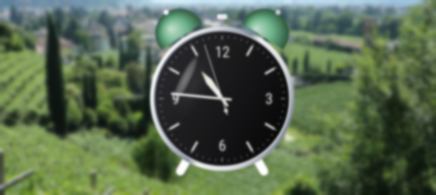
10:45:57
